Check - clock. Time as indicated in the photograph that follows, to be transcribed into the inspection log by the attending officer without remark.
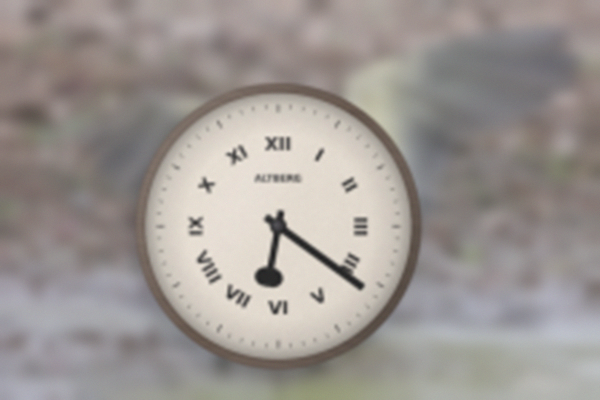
6:21
